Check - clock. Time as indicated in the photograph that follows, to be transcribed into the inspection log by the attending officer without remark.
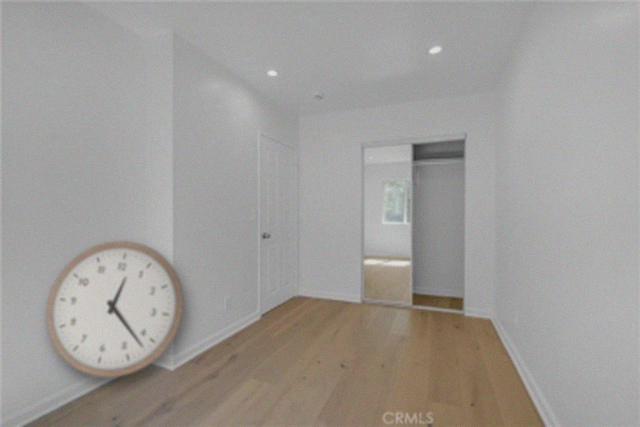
12:22
